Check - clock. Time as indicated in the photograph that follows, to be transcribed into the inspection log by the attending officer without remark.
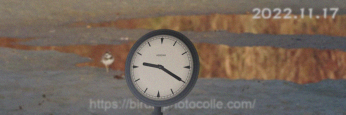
9:20
